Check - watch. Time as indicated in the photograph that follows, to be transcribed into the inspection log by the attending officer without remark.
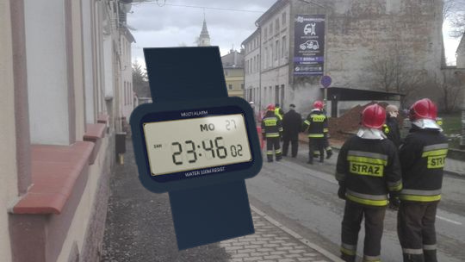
23:46:02
